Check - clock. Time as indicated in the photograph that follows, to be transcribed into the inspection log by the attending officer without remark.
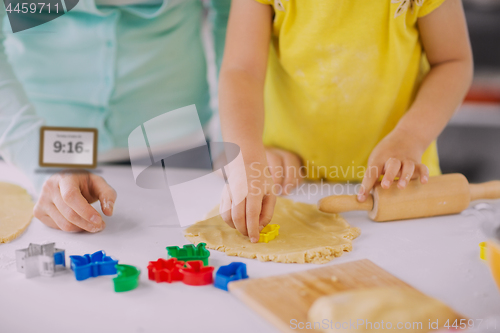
9:16
